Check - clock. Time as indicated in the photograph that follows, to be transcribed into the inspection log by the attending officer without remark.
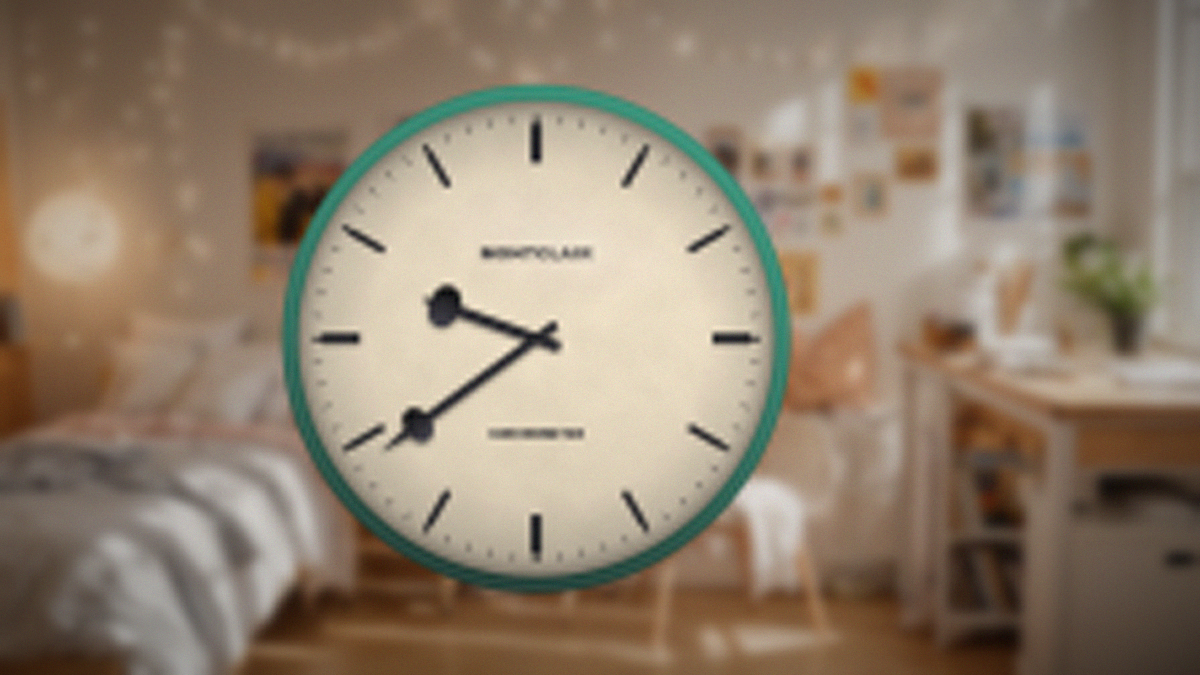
9:39
